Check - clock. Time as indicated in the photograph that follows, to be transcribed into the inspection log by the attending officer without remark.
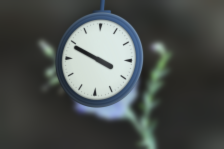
3:49
